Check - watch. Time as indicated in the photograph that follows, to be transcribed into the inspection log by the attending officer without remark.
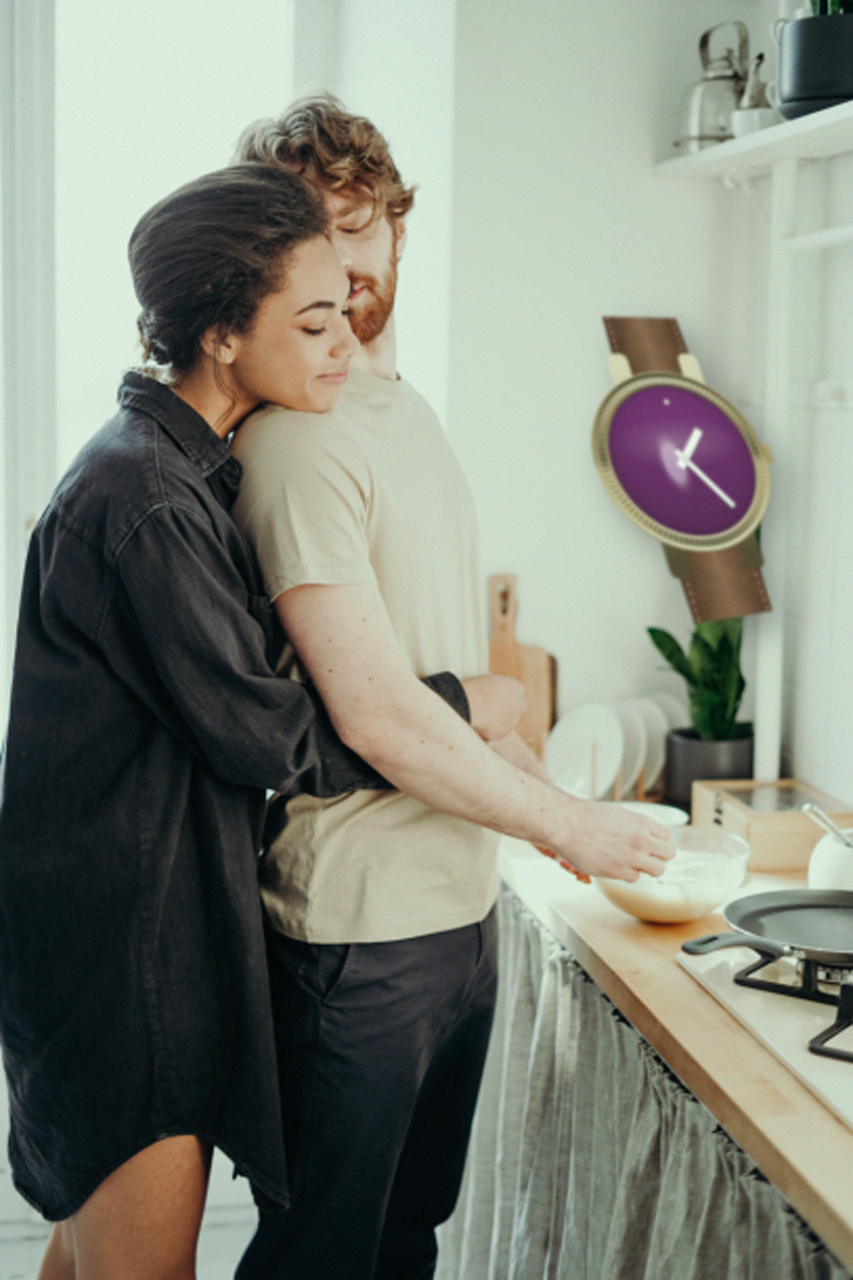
1:24
